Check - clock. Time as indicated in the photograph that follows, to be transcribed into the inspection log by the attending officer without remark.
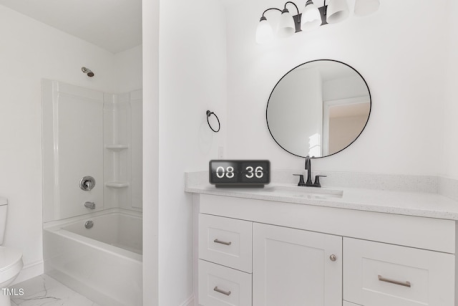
8:36
